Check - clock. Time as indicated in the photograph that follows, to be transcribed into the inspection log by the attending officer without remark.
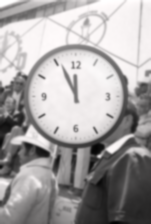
11:56
